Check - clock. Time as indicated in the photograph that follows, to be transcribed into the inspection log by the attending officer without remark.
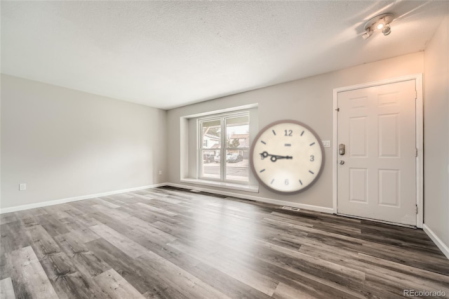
8:46
